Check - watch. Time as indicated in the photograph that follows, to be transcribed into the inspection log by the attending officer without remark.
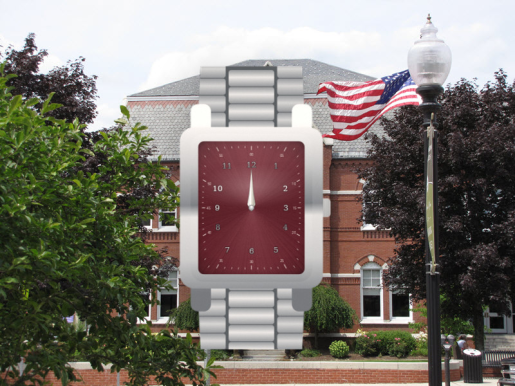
12:00
